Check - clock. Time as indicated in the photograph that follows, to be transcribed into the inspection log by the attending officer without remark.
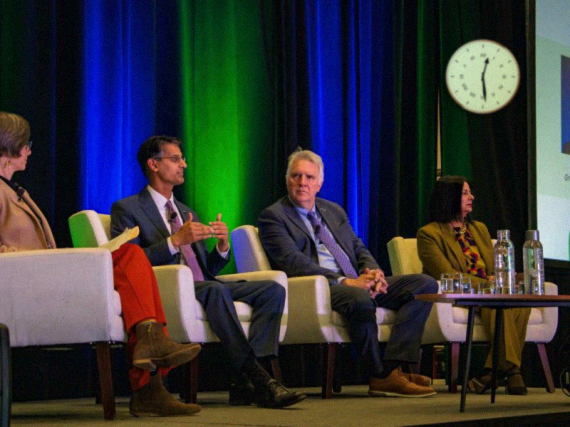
12:29
